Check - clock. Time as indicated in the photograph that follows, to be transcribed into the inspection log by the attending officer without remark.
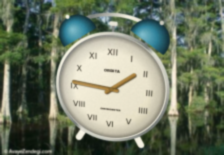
1:46
